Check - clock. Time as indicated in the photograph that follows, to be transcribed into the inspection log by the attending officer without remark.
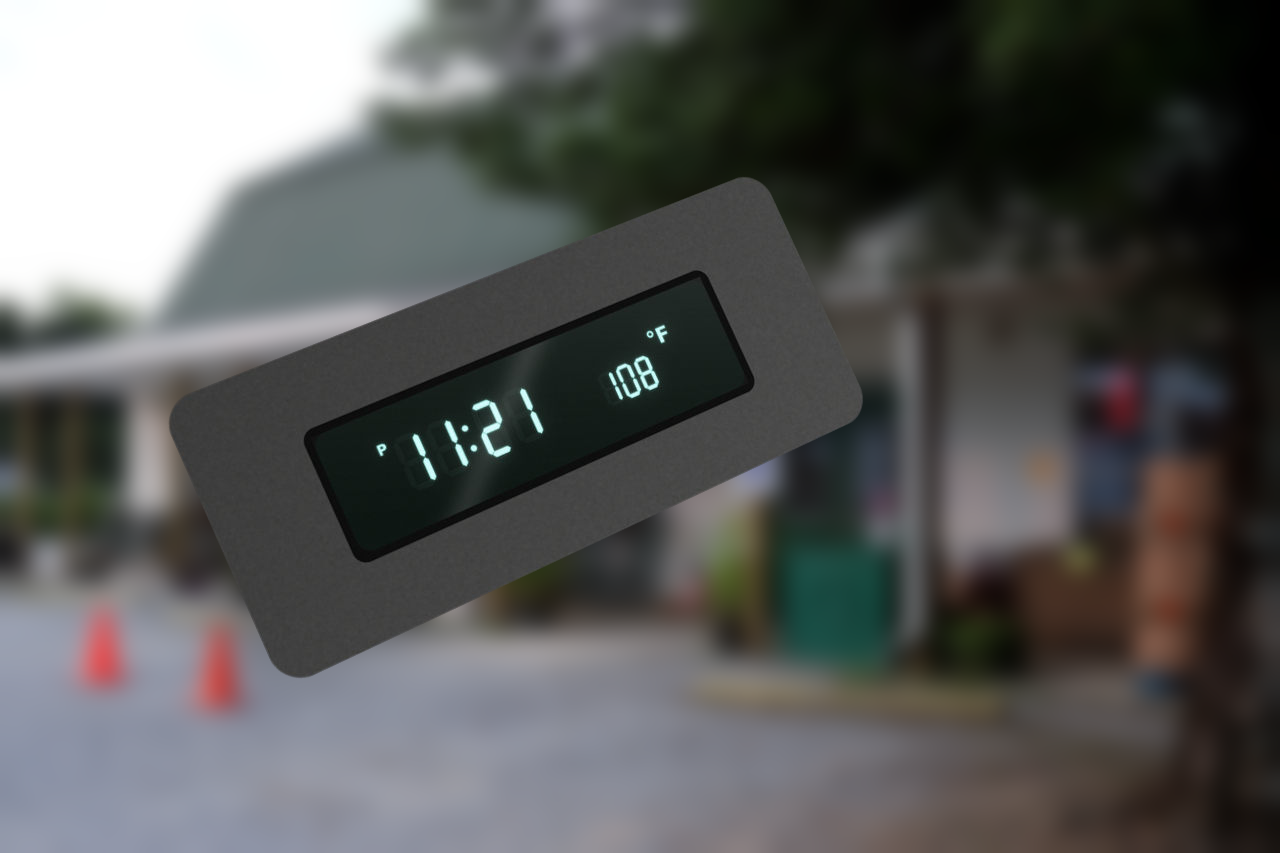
11:21
